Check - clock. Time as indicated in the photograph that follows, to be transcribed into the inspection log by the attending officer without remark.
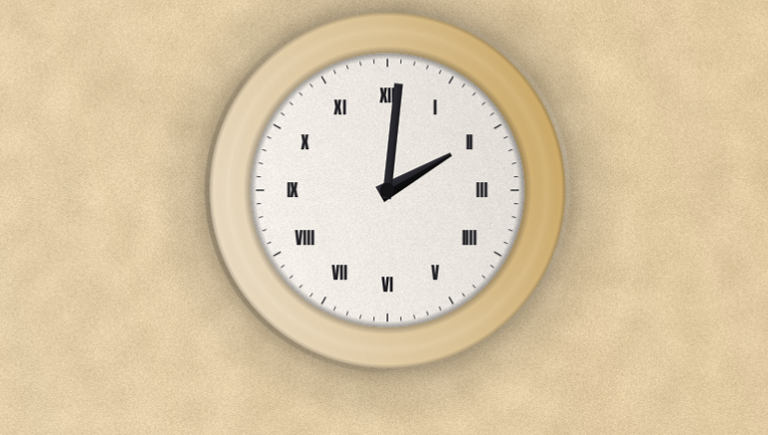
2:01
